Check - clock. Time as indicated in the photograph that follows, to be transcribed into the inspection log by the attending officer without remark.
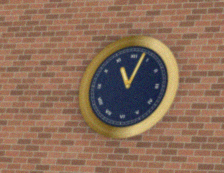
11:03
